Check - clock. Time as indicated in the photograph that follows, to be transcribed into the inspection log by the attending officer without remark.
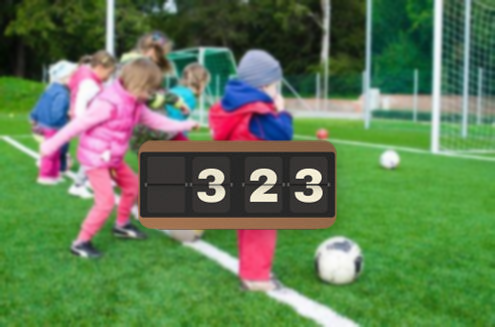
3:23
